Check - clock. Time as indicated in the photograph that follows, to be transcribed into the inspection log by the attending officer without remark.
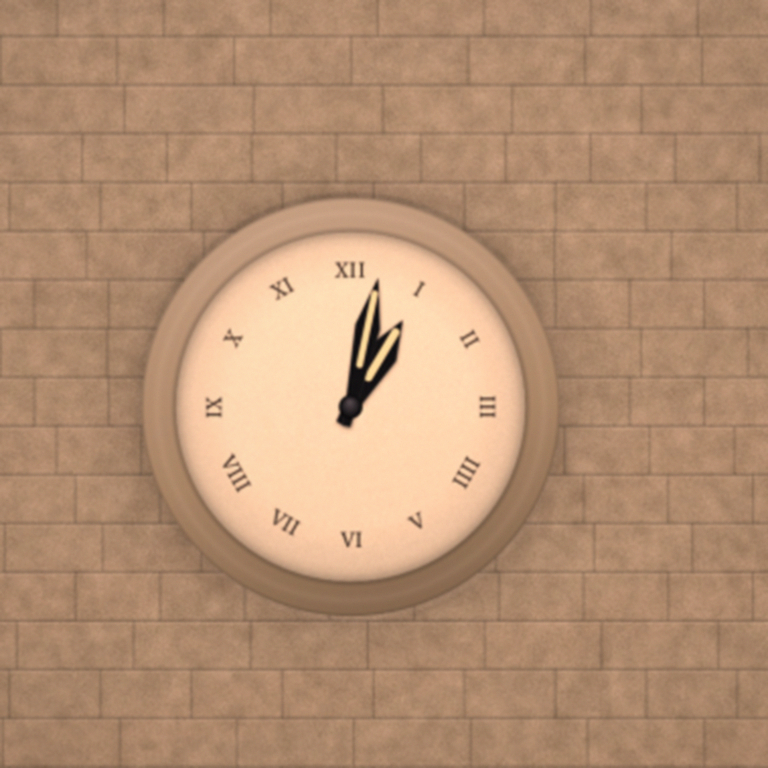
1:02
